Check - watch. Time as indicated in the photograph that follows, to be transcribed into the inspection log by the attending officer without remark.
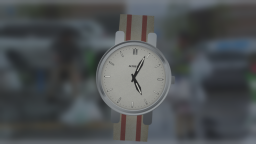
5:04
